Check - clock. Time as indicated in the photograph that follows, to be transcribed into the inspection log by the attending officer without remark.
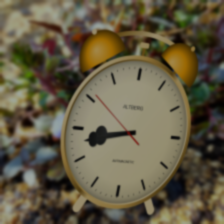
8:42:51
